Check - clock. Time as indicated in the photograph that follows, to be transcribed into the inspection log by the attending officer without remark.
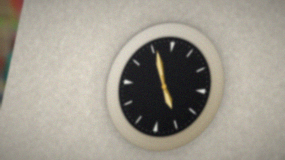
4:56
